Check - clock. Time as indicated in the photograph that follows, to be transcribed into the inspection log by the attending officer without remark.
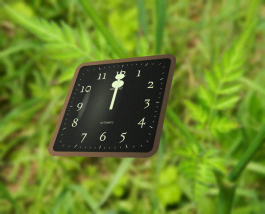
12:00
